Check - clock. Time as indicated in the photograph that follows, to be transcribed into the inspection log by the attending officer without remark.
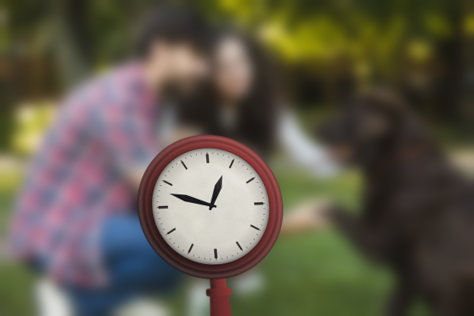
12:48
